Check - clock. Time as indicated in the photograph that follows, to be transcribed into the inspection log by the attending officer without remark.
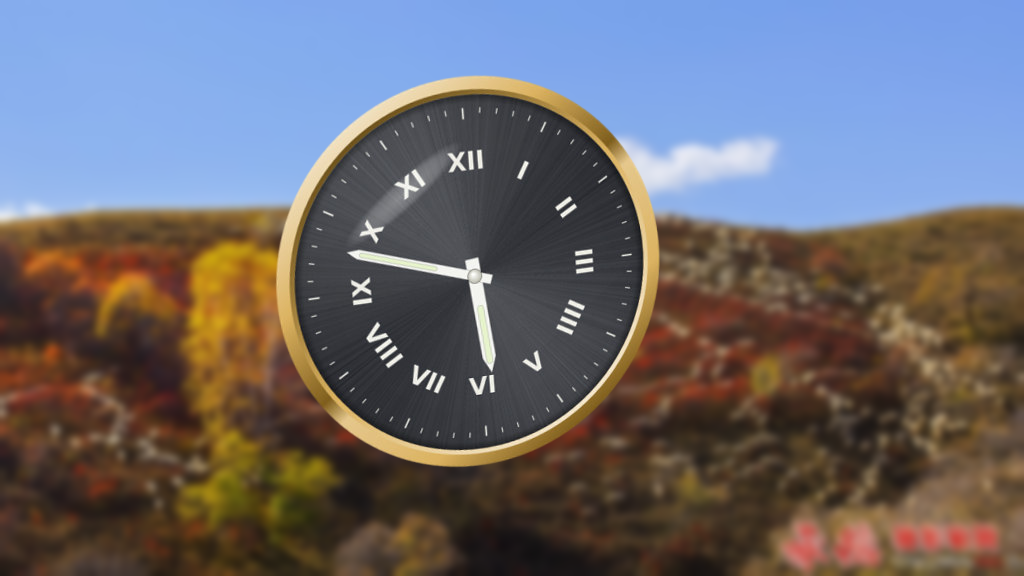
5:48
